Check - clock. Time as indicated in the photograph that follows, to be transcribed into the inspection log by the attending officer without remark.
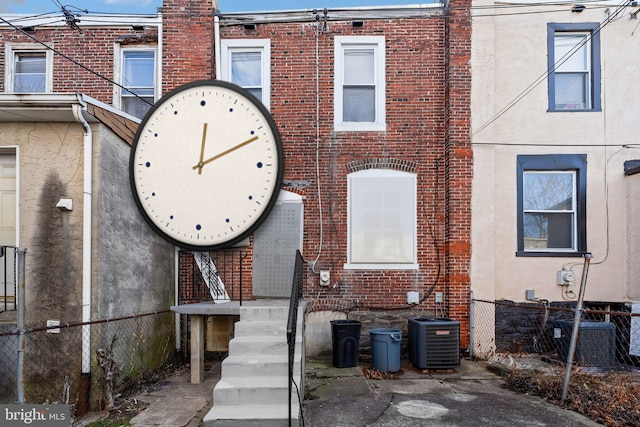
12:11
